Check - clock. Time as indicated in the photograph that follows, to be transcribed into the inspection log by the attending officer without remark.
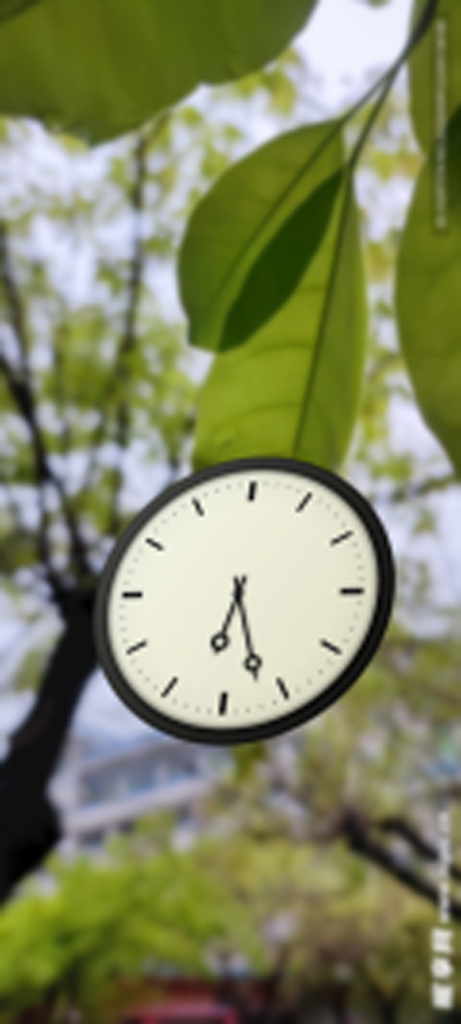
6:27
